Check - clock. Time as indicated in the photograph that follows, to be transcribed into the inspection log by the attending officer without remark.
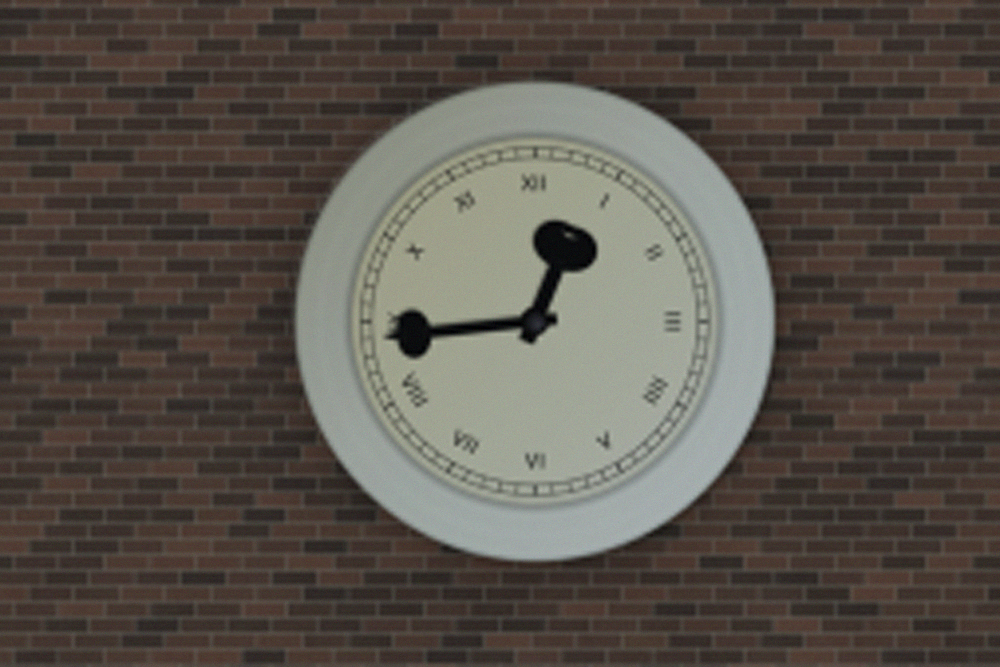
12:44
